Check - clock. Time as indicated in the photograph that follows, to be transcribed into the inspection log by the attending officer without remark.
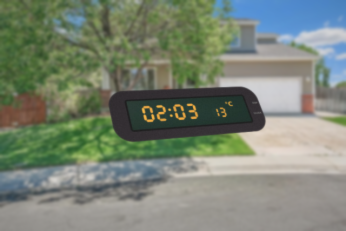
2:03
